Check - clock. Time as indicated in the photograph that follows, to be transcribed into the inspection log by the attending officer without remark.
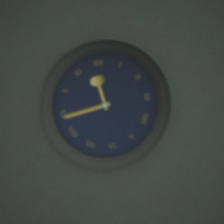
11:44
